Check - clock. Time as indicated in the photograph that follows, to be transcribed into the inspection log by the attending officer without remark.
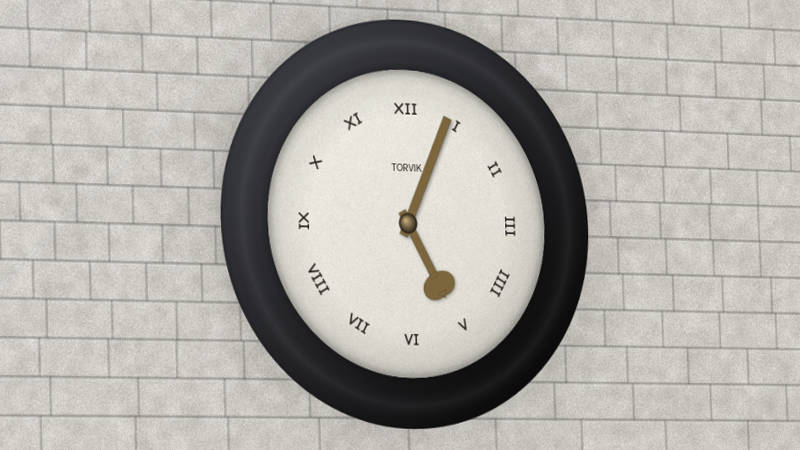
5:04
